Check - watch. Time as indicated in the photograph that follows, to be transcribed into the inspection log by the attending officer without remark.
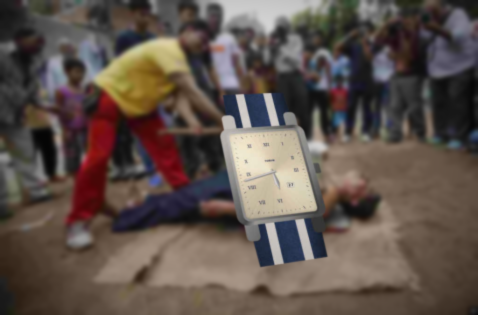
5:43
